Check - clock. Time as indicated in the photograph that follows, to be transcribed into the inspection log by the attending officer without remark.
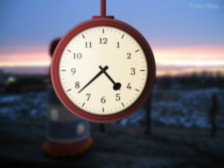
4:38
